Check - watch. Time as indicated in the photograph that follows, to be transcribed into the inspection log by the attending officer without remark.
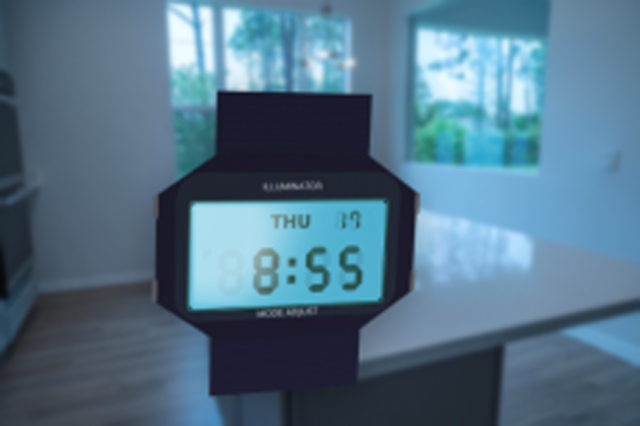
8:55
